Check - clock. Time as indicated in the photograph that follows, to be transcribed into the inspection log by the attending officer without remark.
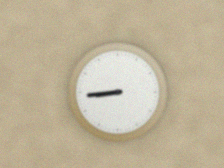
8:44
